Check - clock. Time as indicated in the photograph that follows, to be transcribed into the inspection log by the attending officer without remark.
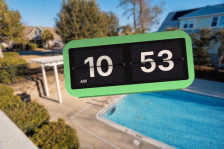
10:53
